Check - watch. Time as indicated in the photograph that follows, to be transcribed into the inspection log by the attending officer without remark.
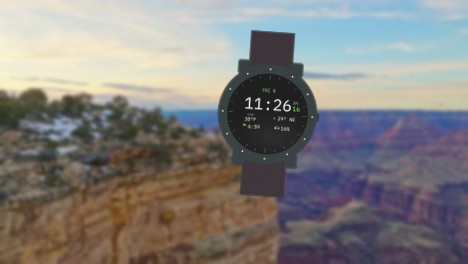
11:26
